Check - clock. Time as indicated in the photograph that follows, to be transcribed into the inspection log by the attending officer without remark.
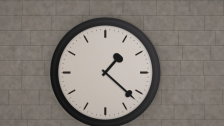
1:22
